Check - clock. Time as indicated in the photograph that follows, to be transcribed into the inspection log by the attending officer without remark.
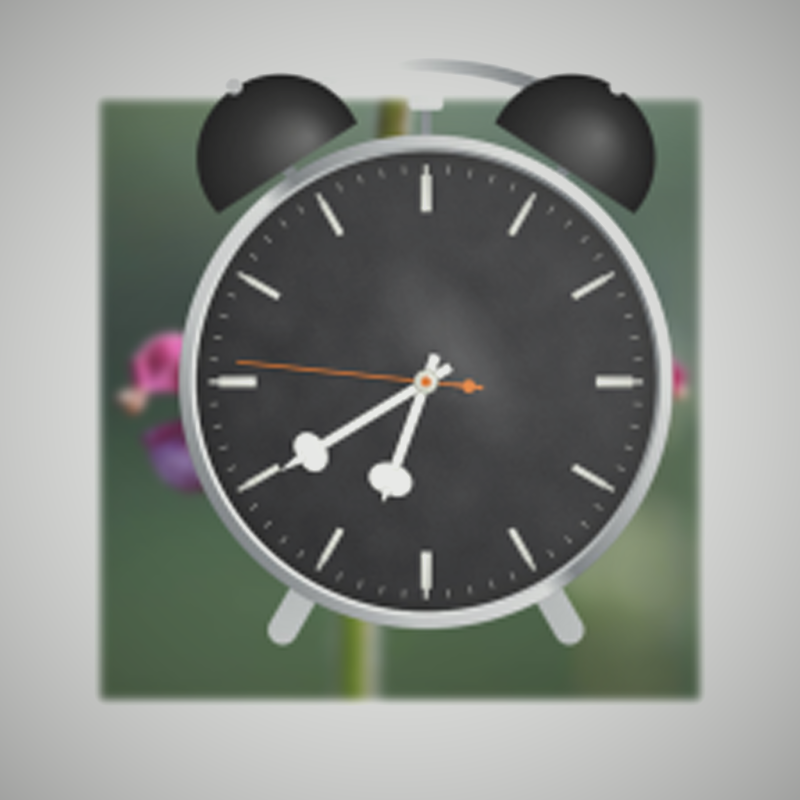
6:39:46
